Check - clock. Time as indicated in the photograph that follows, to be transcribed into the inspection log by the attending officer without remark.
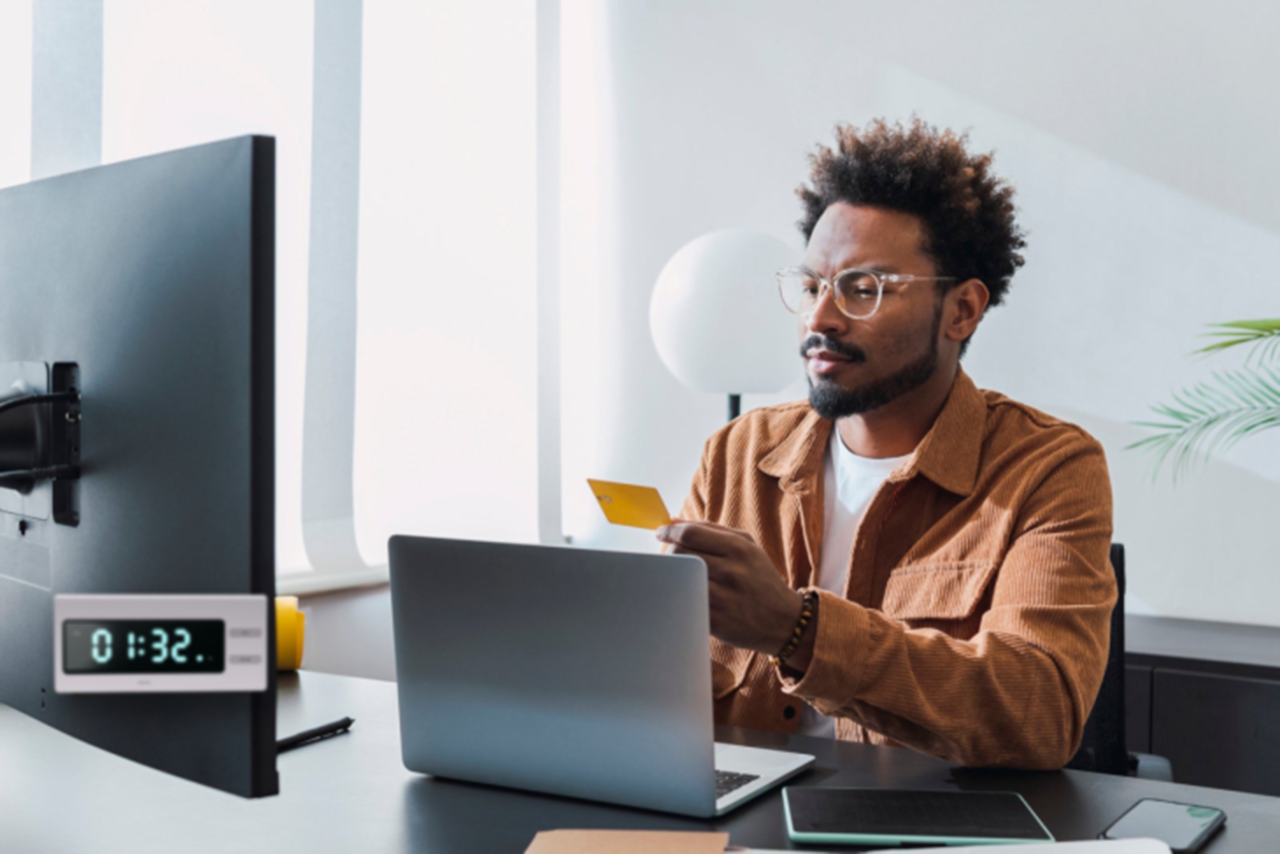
1:32
